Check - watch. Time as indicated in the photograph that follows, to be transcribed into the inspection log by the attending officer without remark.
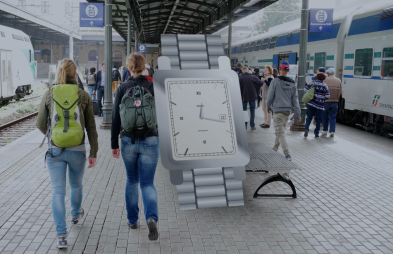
12:17
